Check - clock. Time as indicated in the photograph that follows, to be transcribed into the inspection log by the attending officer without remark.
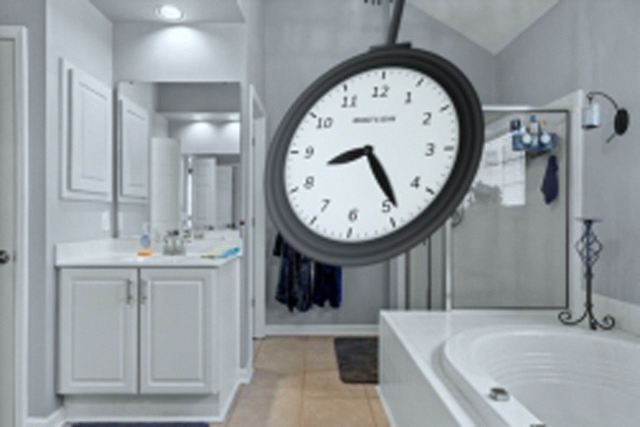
8:24
